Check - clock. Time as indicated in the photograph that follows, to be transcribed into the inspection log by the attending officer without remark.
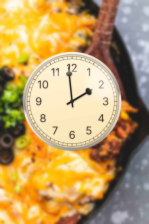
1:59
